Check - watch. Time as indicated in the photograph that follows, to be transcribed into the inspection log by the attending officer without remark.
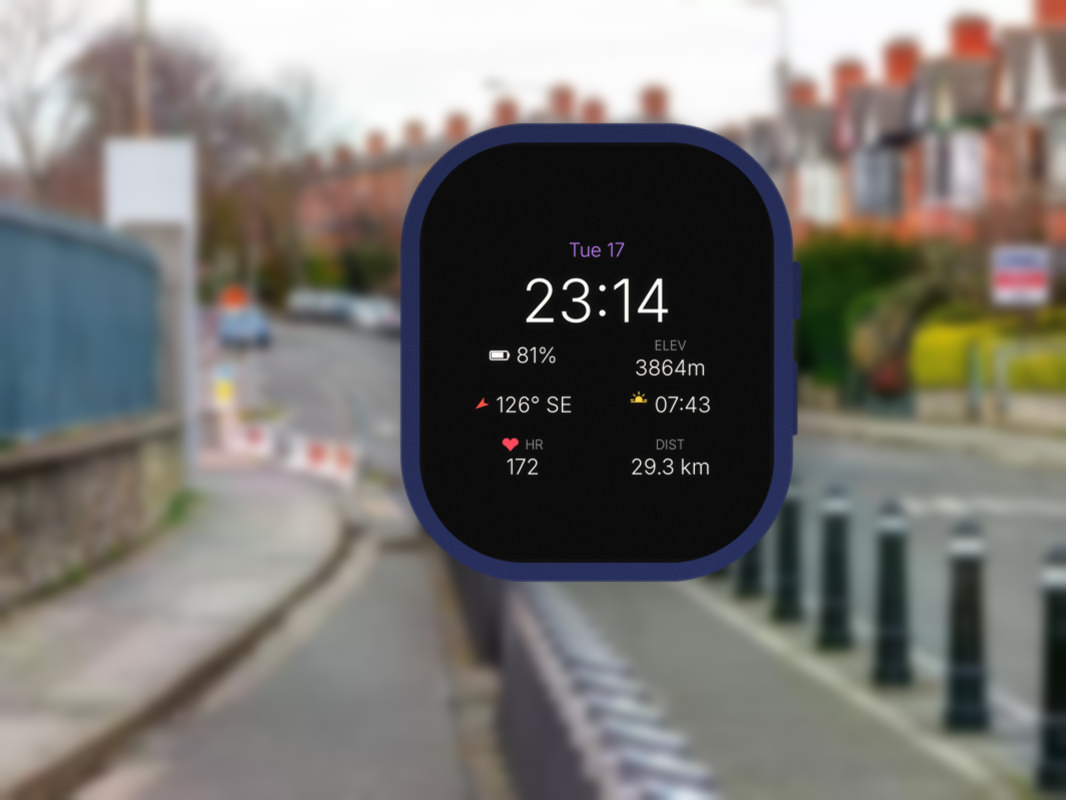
23:14
